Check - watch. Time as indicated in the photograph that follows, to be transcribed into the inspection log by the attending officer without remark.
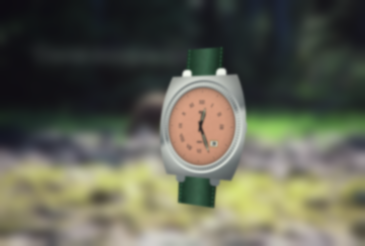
12:26
